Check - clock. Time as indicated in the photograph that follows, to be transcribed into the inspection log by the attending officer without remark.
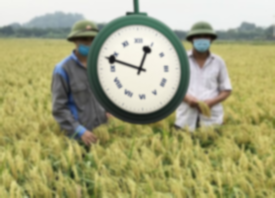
12:48
